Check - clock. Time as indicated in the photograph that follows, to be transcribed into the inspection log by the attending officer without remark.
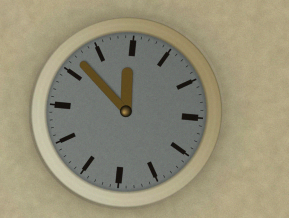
11:52
